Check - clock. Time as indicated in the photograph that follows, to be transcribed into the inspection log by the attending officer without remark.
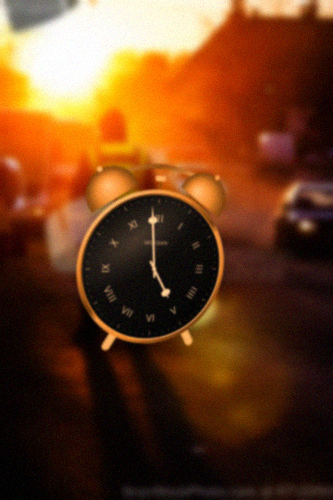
4:59
